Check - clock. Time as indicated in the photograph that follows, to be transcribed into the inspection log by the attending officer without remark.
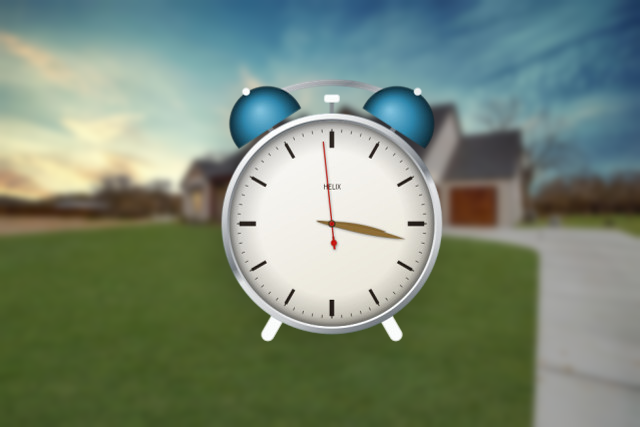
3:16:59
